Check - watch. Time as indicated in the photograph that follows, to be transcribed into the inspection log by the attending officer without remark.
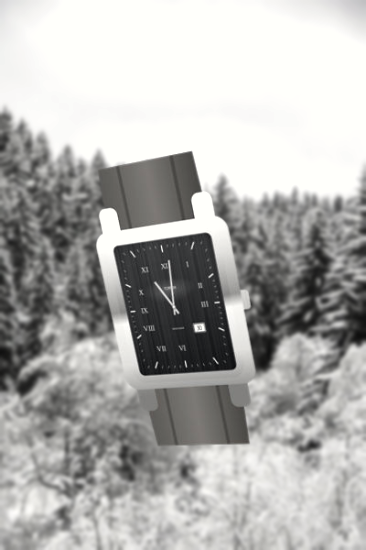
11:01
